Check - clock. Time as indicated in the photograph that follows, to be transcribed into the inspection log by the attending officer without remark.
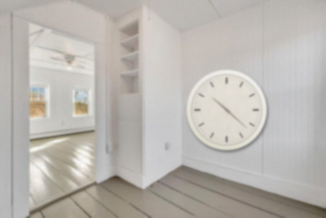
10:22
